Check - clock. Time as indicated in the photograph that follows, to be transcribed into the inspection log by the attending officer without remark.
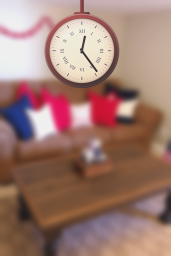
12:24
